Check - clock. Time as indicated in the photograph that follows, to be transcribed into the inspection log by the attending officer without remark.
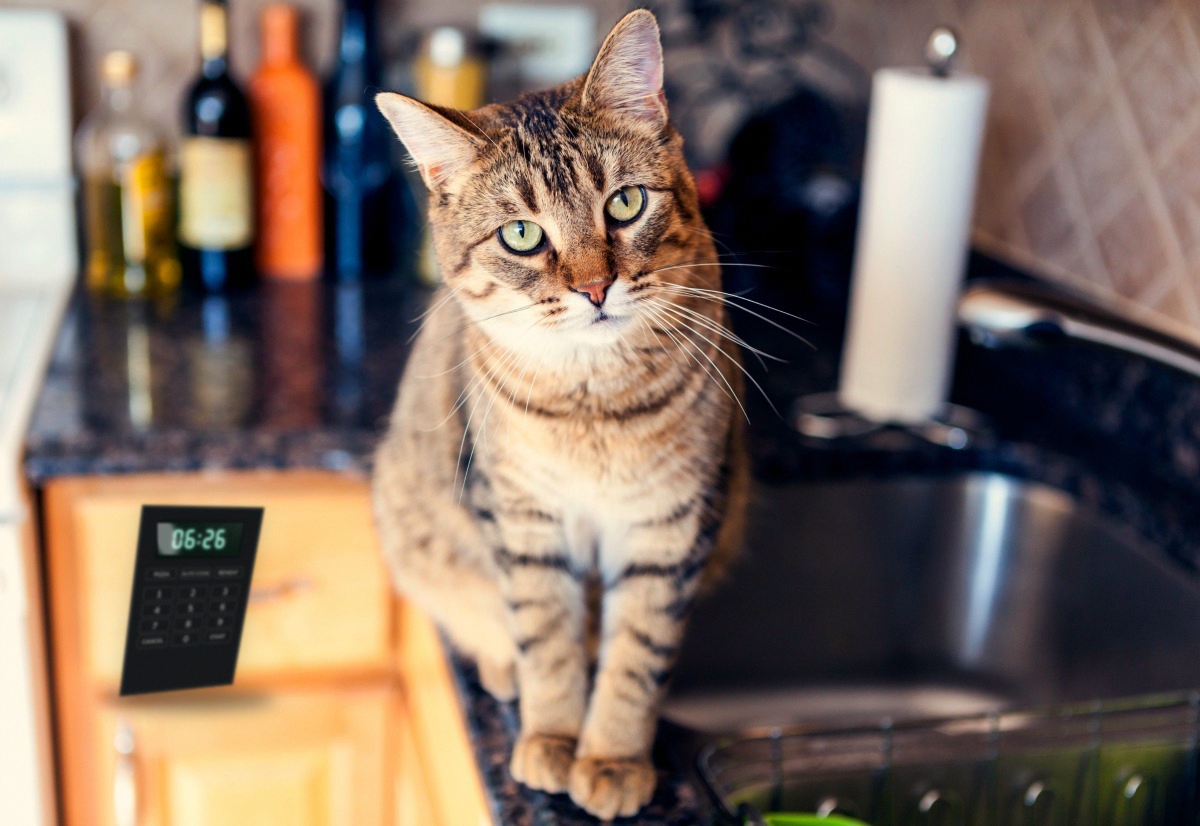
6:26
